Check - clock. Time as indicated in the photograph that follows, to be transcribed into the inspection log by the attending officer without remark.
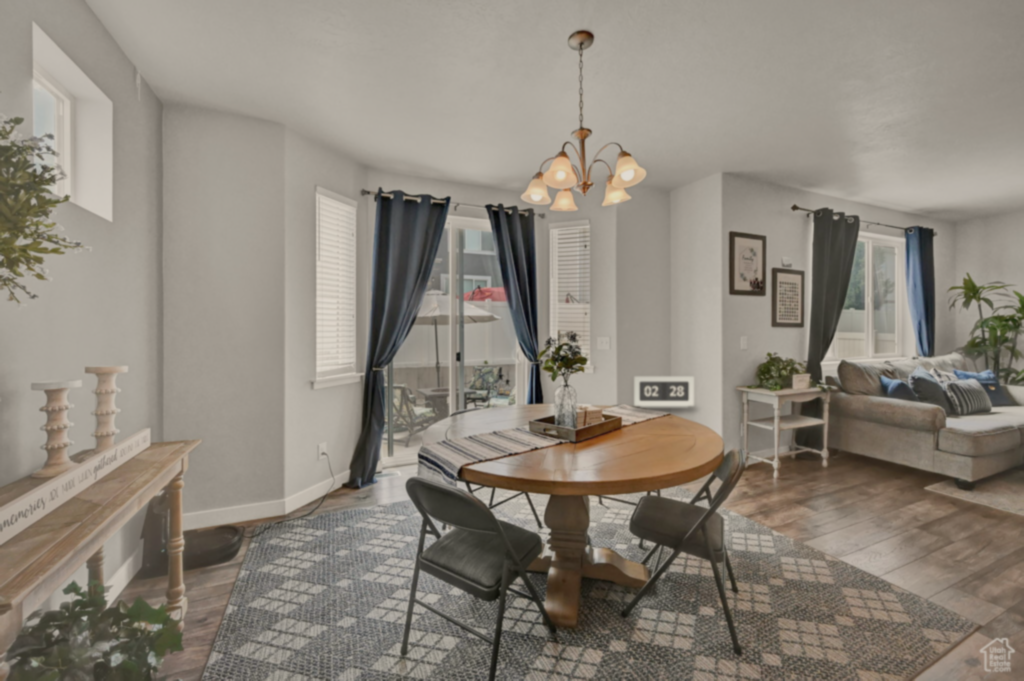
2:28
